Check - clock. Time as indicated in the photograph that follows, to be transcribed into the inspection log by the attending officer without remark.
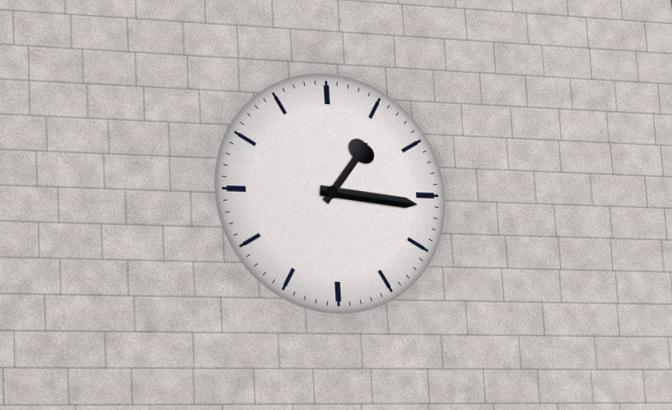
1:16
